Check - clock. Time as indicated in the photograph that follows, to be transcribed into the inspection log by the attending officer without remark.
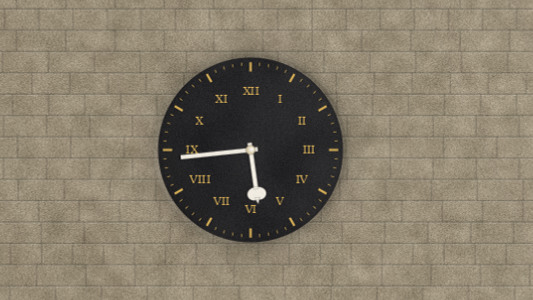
5:44
